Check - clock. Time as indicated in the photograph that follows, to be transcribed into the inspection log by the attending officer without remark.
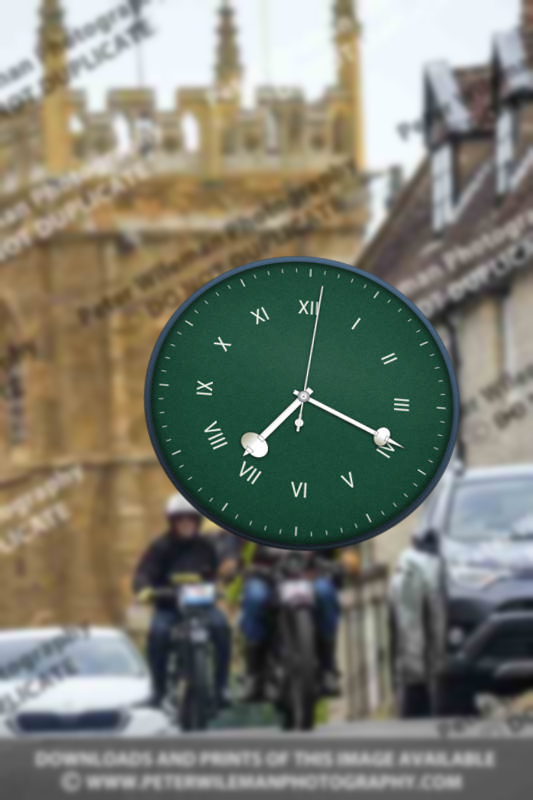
7:19:01
